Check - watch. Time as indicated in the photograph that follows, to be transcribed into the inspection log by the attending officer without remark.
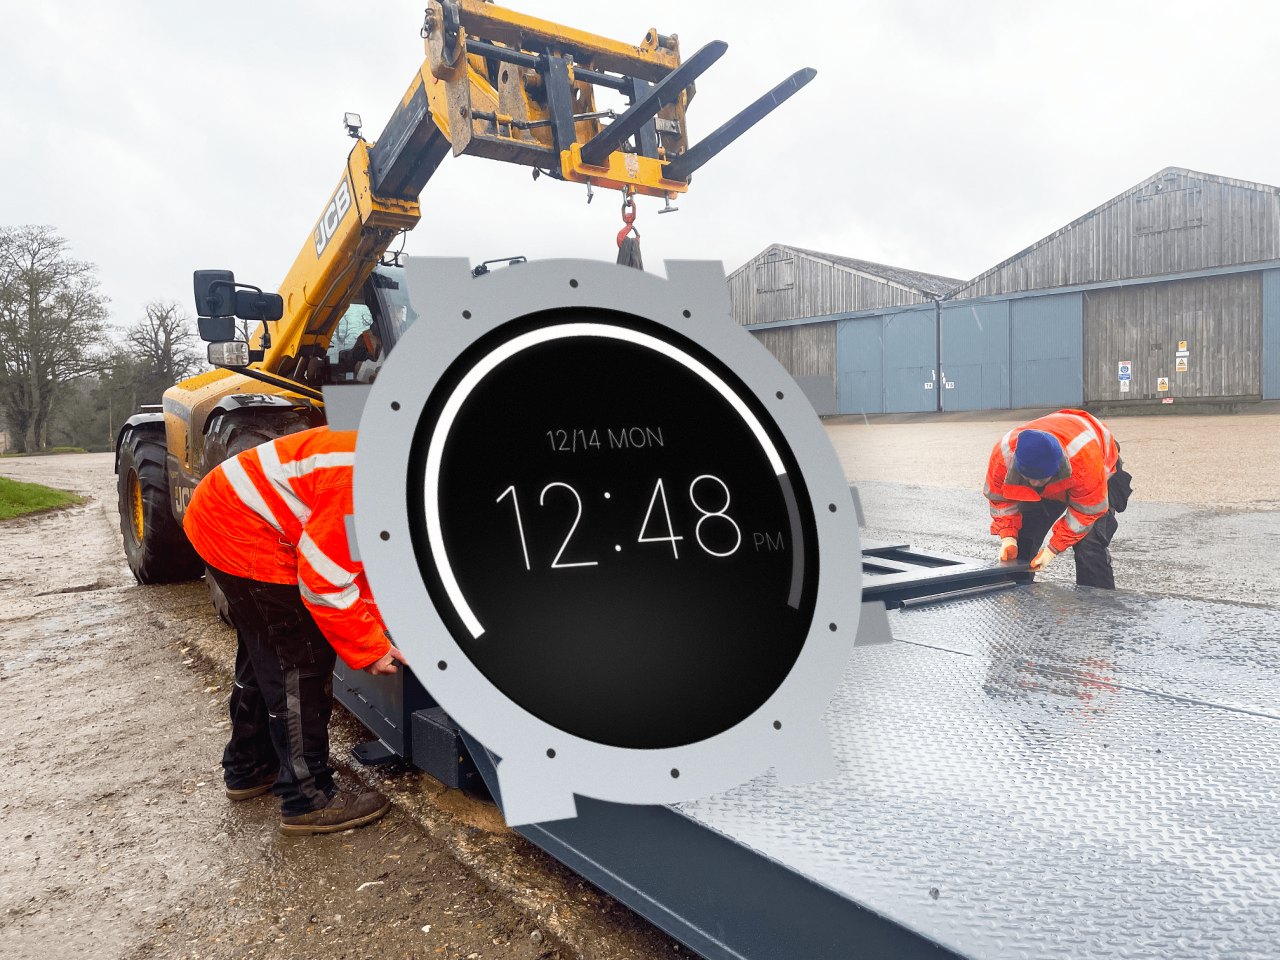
12:48
